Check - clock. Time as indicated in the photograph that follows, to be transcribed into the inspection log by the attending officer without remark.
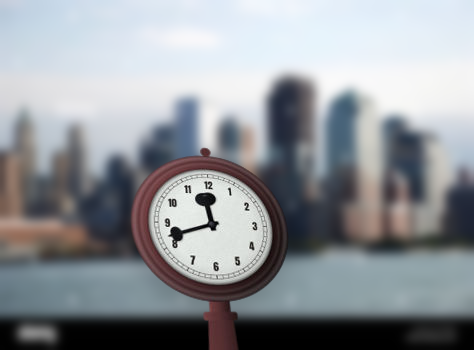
11:42
